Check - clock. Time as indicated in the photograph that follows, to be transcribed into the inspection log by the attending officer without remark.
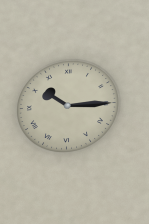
10:15
